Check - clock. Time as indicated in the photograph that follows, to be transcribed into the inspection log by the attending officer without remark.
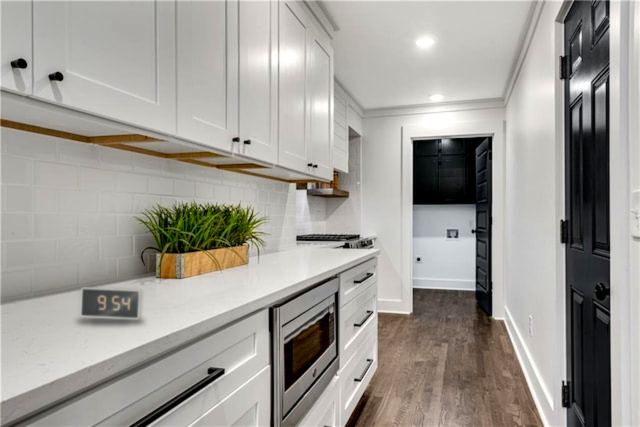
9:54
